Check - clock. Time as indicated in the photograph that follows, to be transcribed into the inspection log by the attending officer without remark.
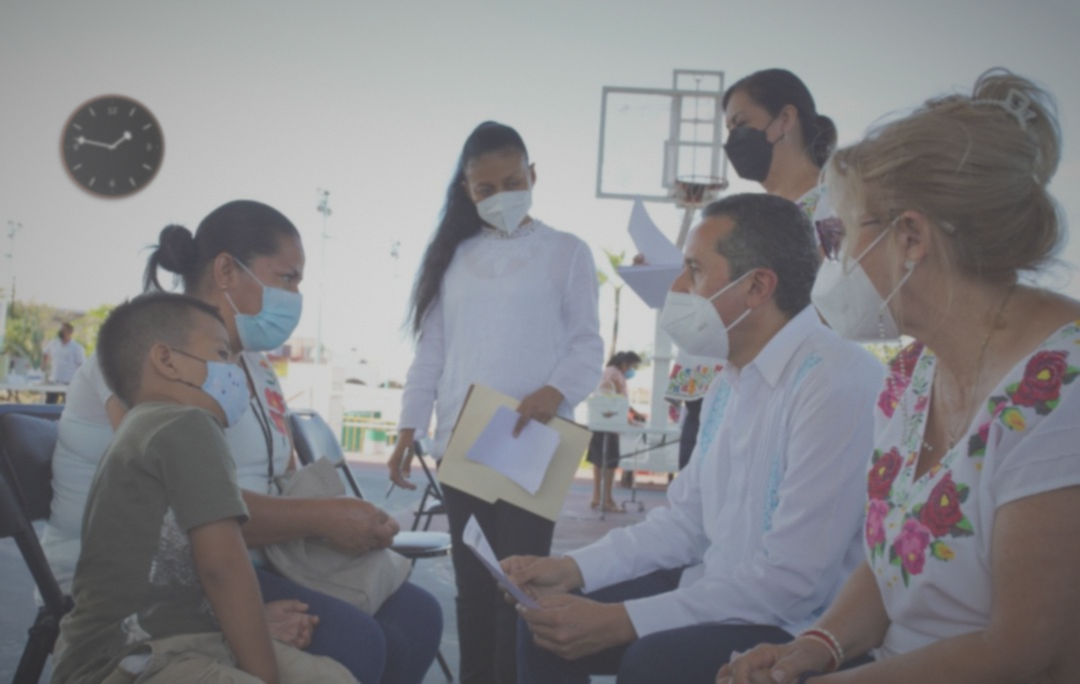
1:47
